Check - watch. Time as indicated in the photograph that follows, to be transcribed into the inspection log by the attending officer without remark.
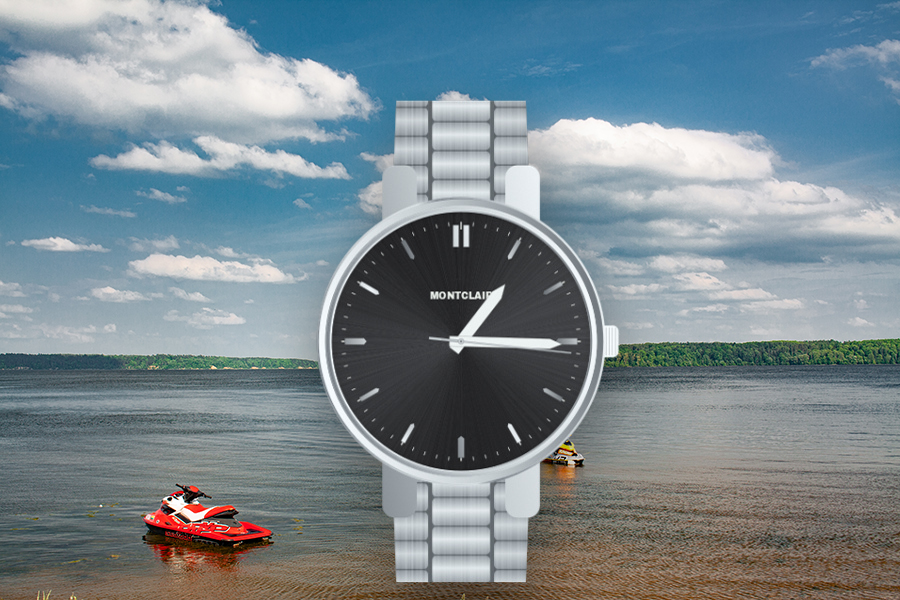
1:15:16
